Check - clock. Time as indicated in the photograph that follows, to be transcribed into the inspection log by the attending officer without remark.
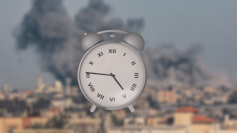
4:46
